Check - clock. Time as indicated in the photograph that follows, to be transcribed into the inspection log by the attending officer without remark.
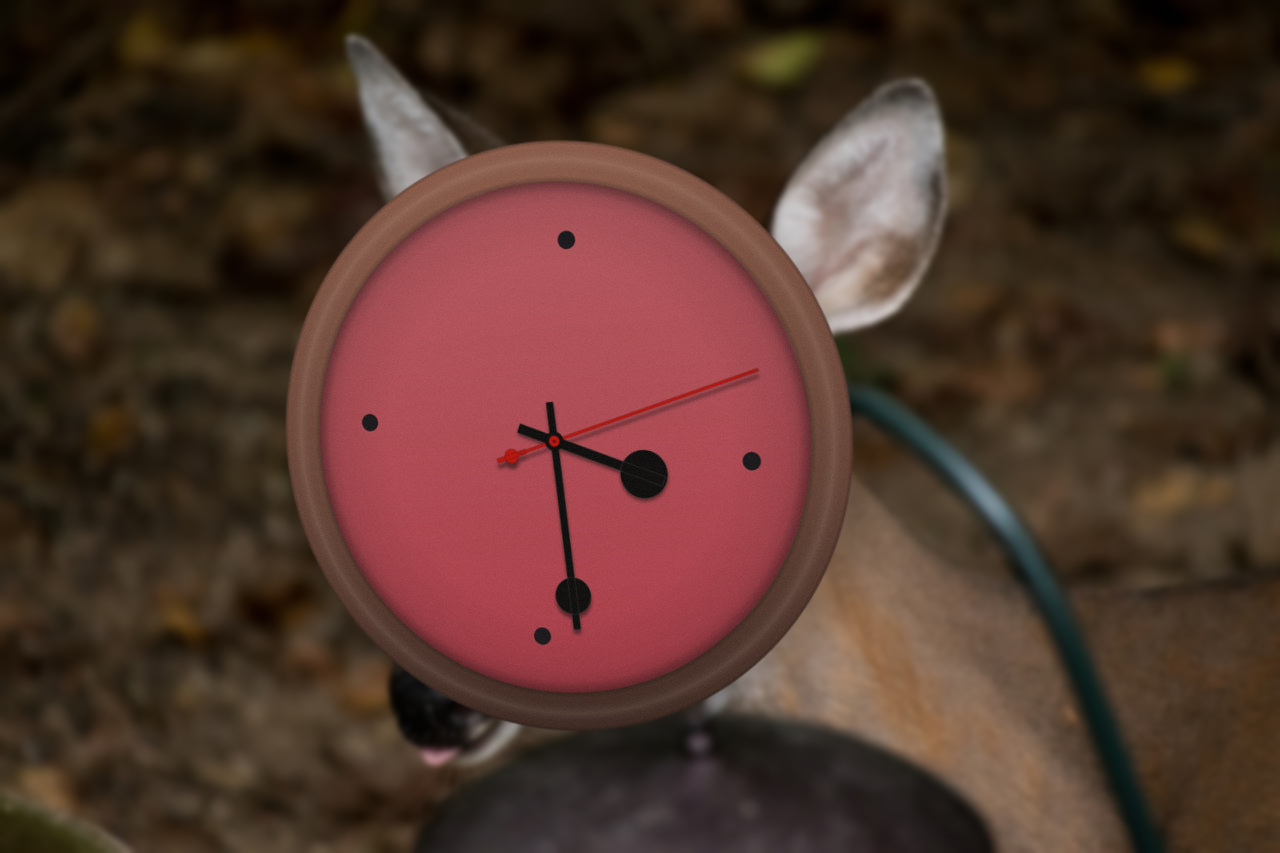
3:28:11
